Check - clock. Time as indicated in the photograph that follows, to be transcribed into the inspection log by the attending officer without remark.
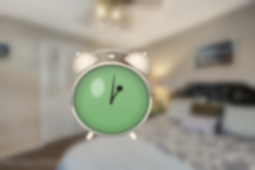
1:01
